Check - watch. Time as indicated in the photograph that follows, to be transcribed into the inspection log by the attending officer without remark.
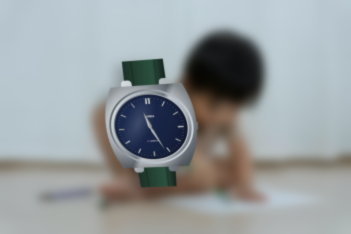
11:26
